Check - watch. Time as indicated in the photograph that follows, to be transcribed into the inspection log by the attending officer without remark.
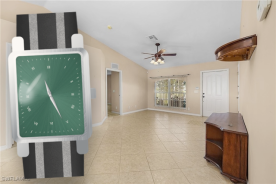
11:26
